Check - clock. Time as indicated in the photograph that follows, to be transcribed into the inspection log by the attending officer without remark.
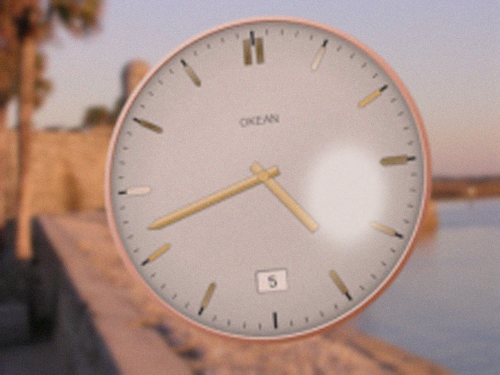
4:42
